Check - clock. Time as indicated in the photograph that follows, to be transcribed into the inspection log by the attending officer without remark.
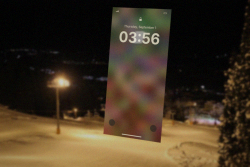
3:56
